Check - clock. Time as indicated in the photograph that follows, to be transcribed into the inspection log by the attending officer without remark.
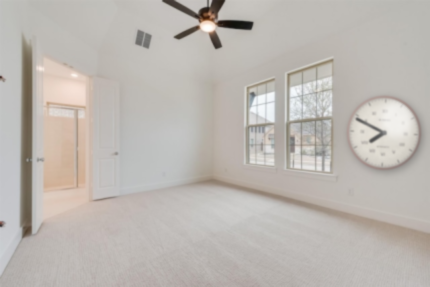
7:49
